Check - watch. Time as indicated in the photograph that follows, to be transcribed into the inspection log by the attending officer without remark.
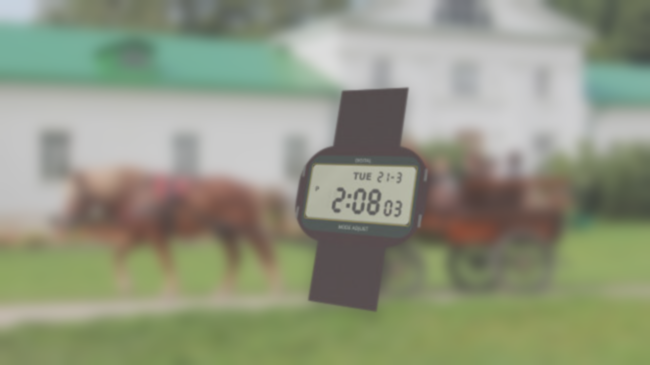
2:08:03
